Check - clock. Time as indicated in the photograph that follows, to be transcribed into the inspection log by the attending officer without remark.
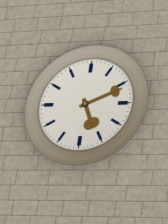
5:11
